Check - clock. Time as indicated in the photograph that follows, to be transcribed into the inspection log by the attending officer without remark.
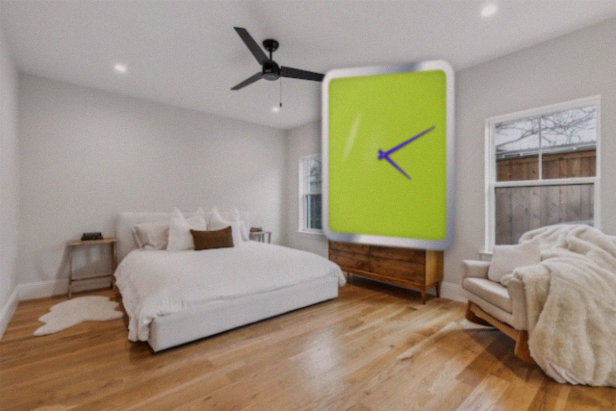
4:11
